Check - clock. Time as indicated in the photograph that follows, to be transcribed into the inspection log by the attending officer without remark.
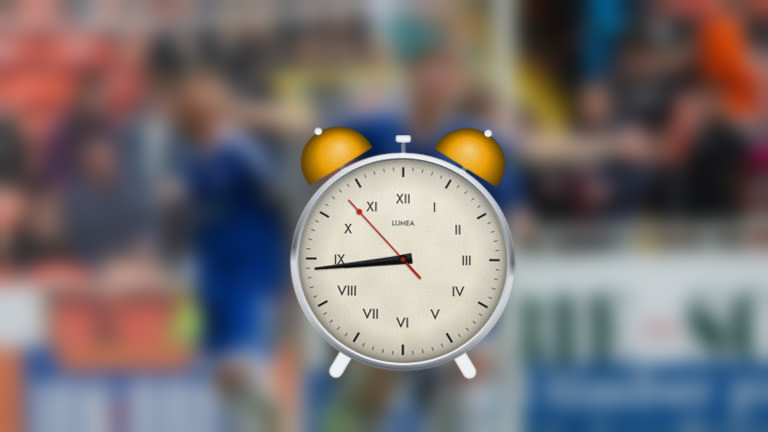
8:43:53
